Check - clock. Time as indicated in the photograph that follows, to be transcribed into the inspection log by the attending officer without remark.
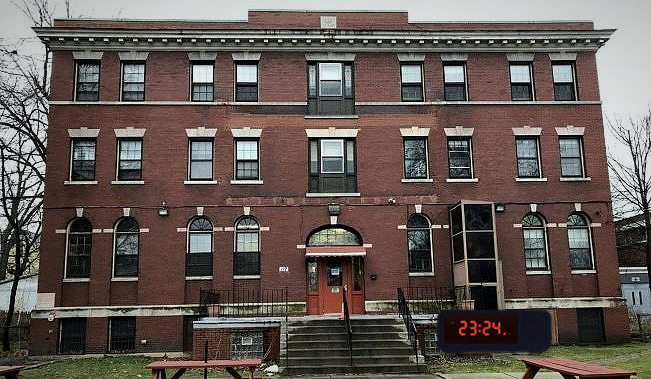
23:24
